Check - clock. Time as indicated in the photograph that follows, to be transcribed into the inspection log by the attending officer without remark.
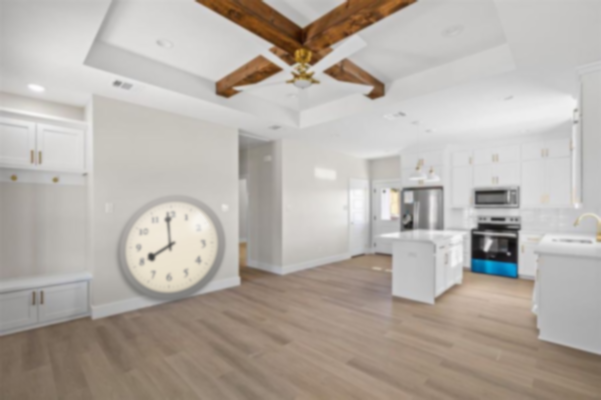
7:59
